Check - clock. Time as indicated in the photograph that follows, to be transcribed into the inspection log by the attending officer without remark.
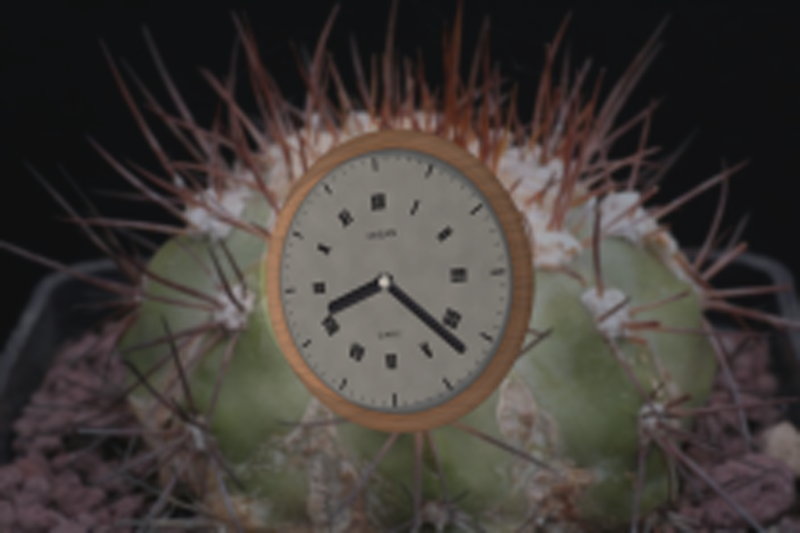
8:22
